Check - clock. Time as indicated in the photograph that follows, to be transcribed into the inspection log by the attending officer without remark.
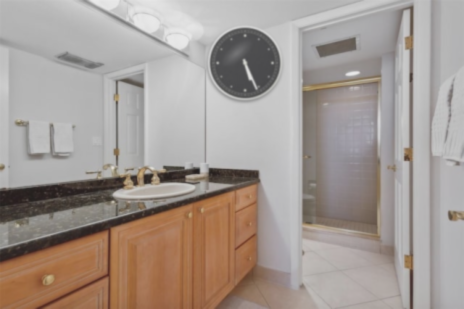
5:26
